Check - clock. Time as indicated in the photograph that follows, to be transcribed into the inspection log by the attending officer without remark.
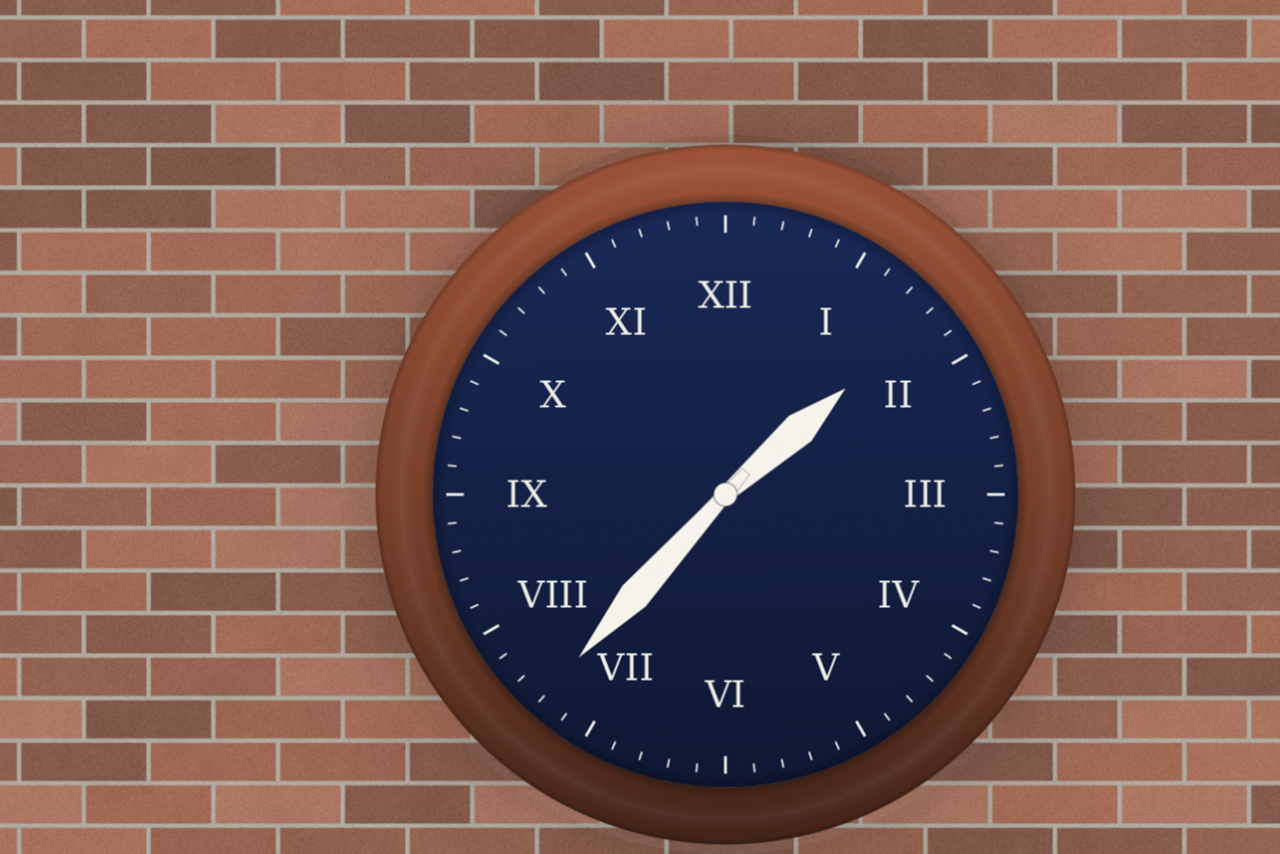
1:37
